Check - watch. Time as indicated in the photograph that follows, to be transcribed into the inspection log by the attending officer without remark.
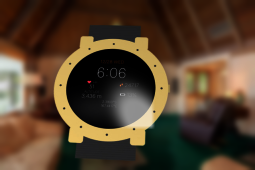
6:06
